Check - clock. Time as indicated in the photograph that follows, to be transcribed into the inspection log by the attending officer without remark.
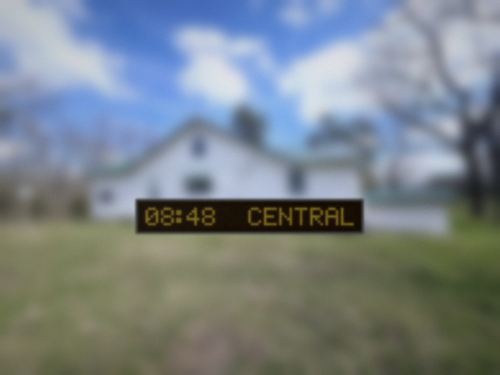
8:48
